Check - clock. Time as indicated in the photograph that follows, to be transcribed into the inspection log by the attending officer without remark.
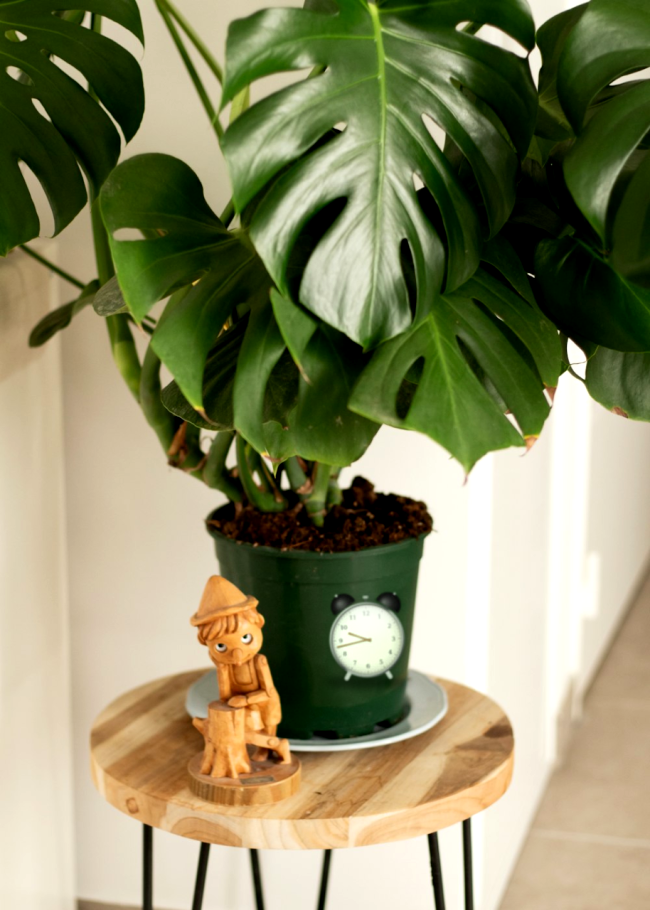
9:43
